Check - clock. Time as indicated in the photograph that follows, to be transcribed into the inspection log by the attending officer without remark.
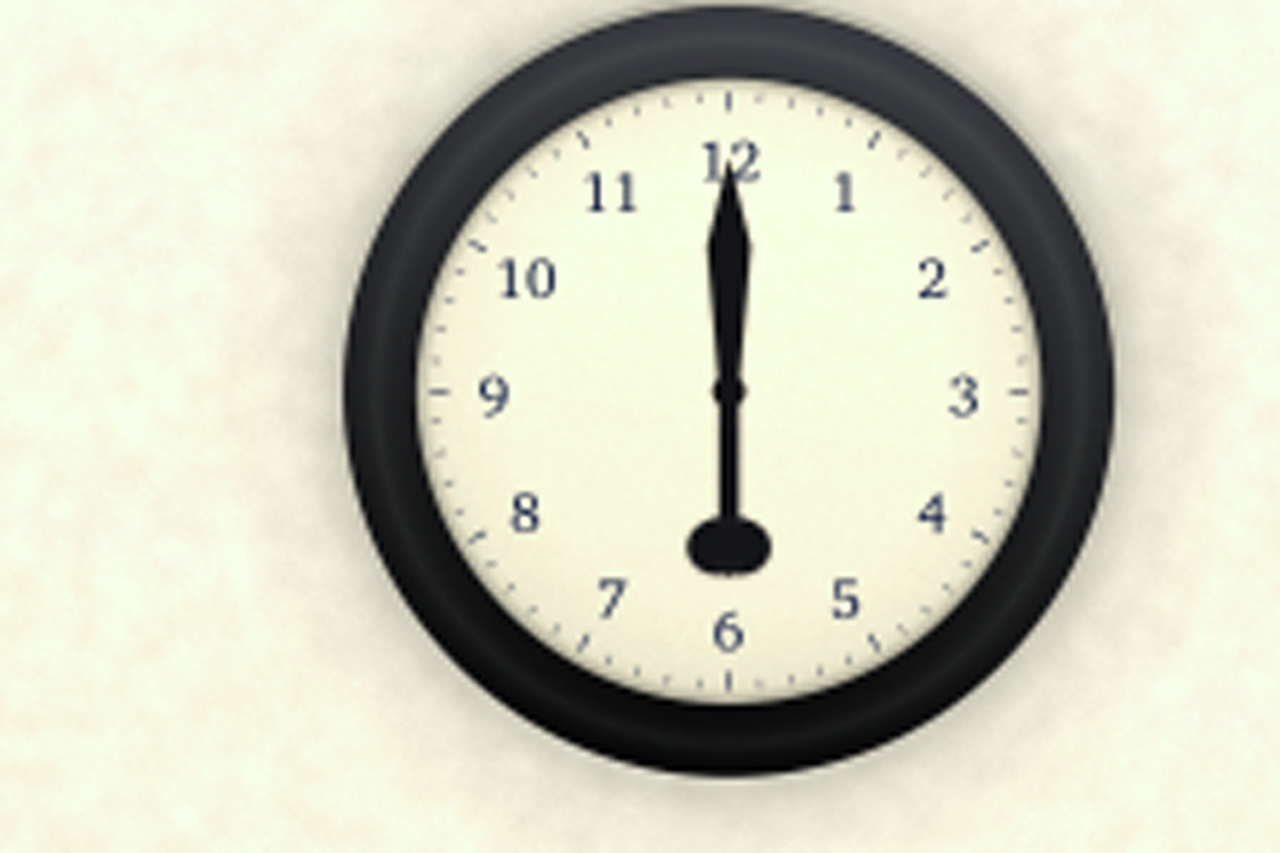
6:00
